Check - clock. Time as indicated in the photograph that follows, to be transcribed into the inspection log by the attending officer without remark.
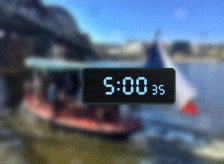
5:00:35
